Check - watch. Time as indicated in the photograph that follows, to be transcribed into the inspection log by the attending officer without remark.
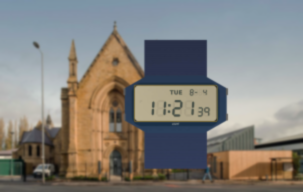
11:21:39
